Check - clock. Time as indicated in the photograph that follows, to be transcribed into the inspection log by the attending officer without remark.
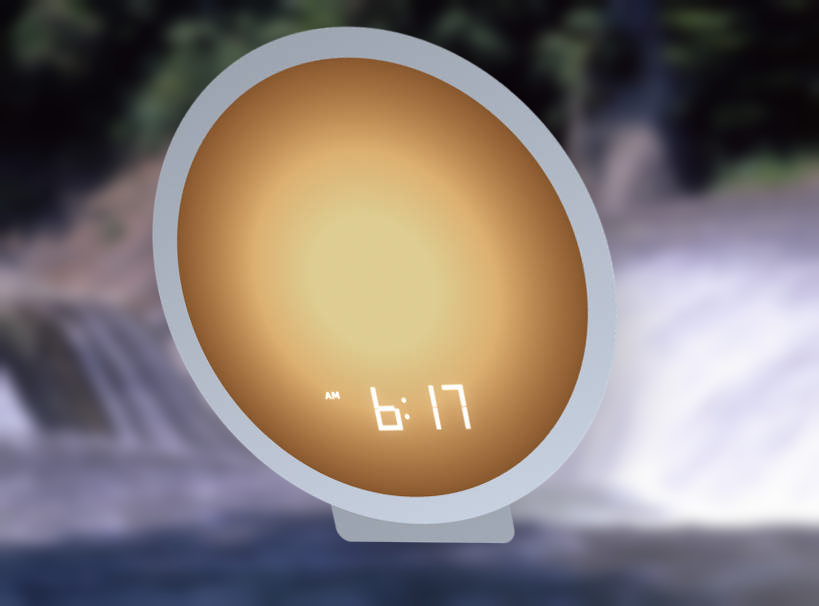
6:17
